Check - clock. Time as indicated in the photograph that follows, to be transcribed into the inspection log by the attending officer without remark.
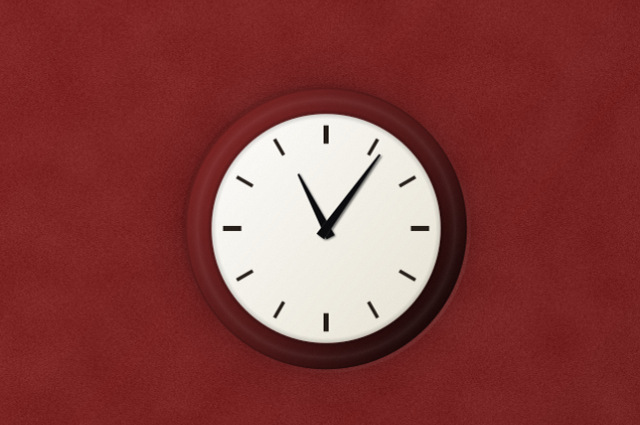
11:06
